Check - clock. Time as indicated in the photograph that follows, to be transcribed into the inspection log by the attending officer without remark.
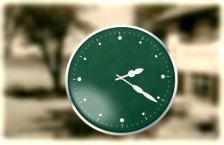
2:21
